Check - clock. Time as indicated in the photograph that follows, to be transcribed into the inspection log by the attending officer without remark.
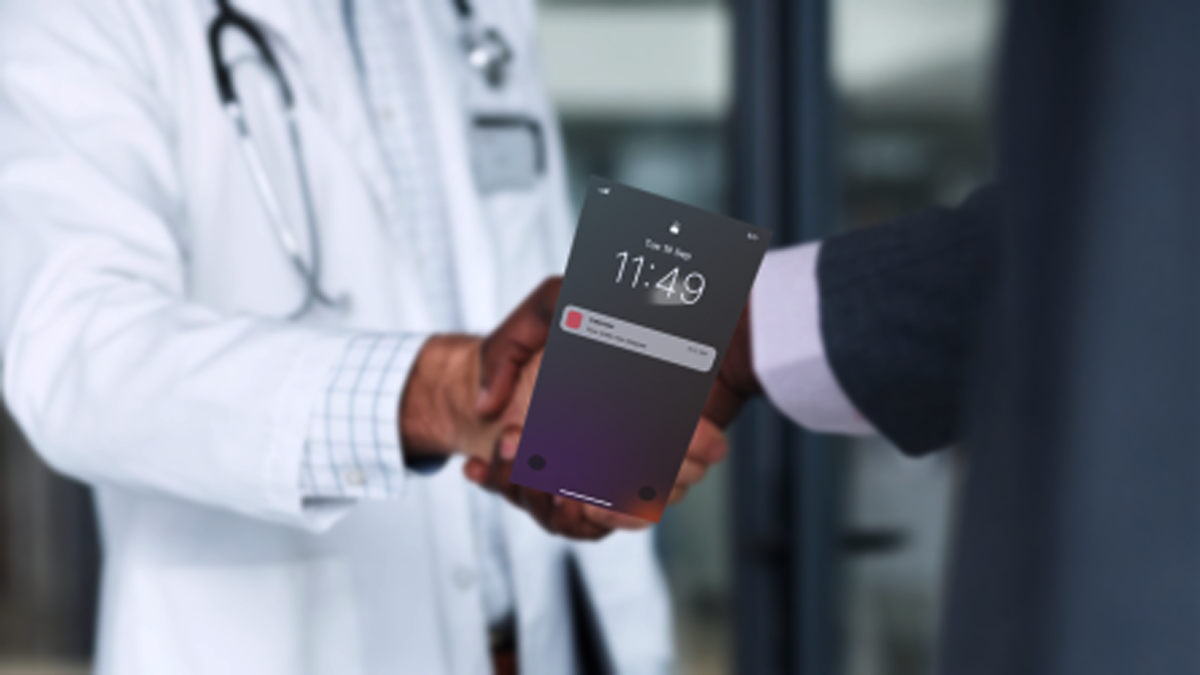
11:49
